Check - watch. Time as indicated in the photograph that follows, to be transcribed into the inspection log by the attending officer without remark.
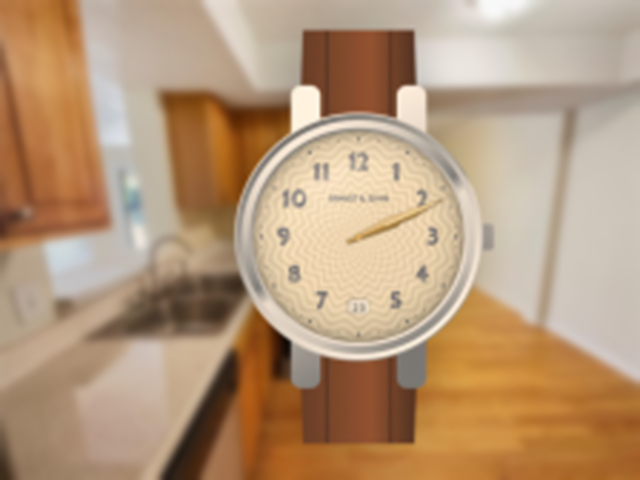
2:11
